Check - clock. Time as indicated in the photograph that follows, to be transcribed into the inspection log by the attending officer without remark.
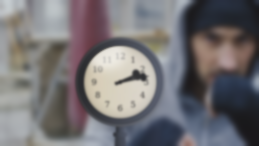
2:13
